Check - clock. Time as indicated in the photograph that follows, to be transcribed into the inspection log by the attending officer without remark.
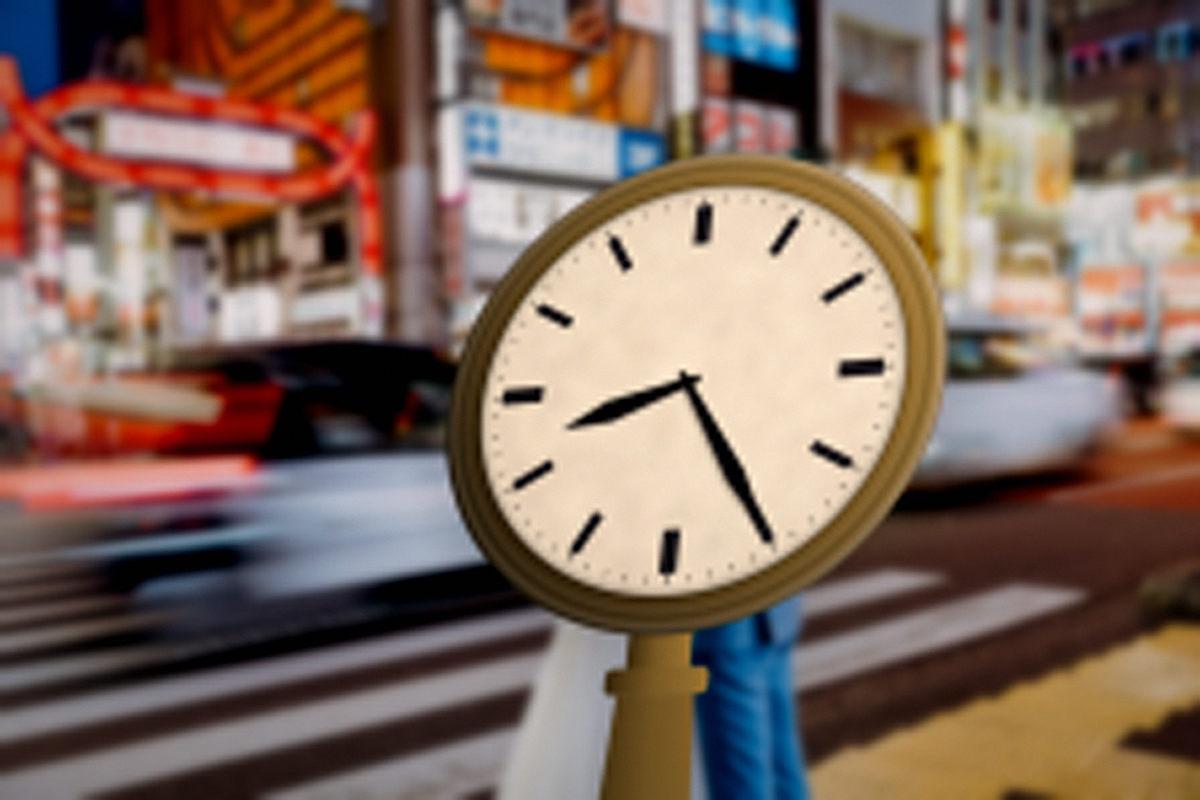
8:25
